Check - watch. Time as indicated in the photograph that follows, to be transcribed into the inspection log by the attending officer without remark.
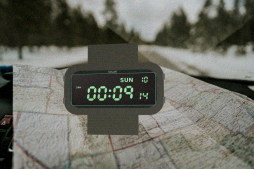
0:09:14
